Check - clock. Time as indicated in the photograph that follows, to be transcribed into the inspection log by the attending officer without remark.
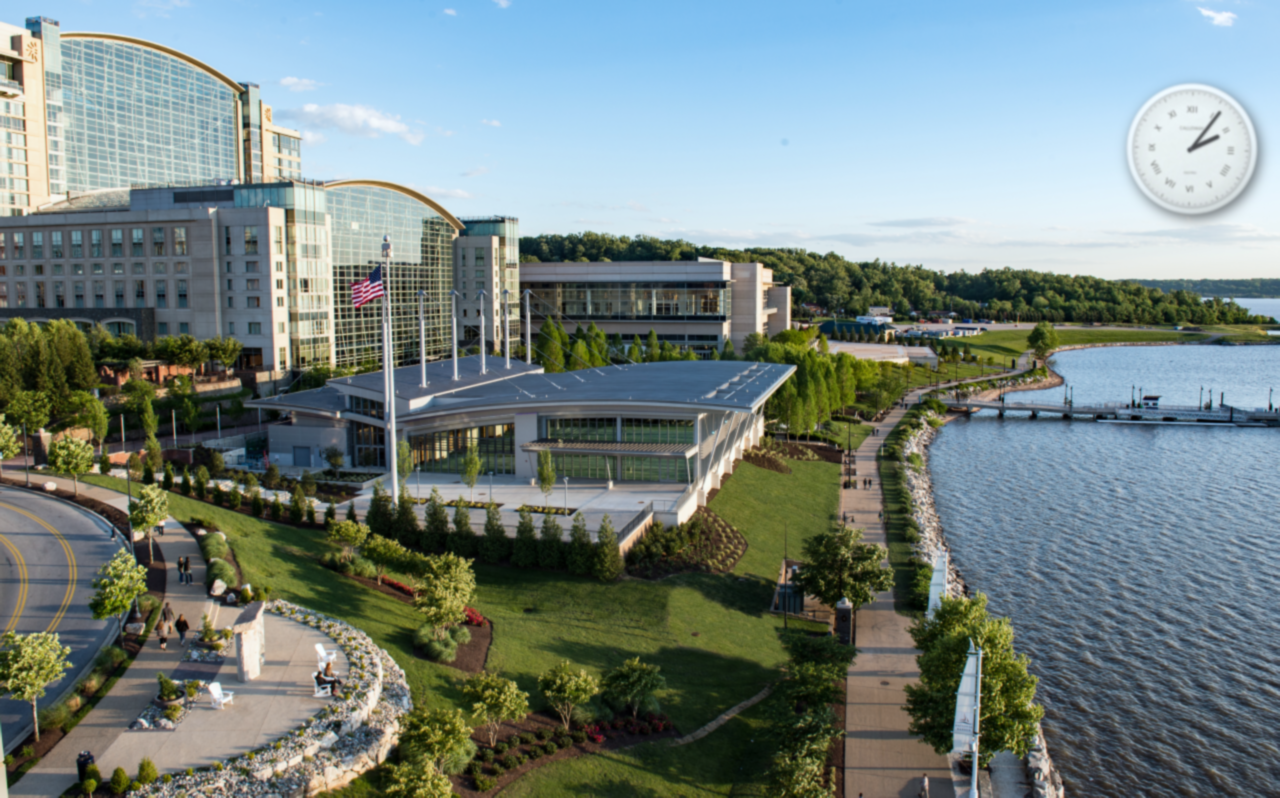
2:06
